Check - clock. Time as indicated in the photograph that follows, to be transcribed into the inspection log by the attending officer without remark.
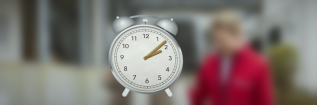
2:08
